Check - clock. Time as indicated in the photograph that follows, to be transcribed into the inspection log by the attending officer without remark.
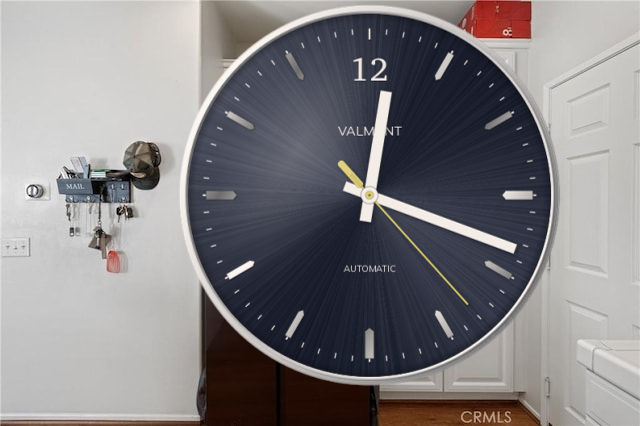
12:18:23
